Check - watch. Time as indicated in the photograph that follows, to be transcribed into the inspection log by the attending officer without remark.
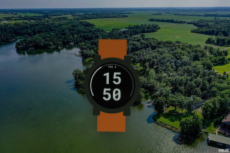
15:50
